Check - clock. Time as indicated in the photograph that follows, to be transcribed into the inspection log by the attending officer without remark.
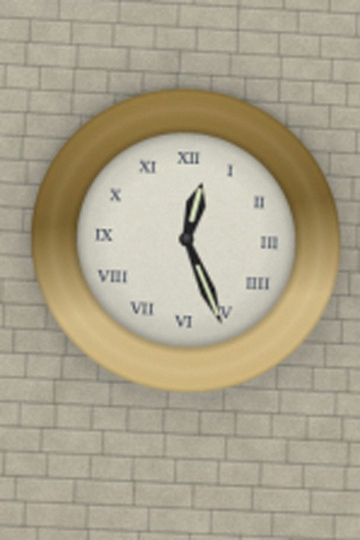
12:26
